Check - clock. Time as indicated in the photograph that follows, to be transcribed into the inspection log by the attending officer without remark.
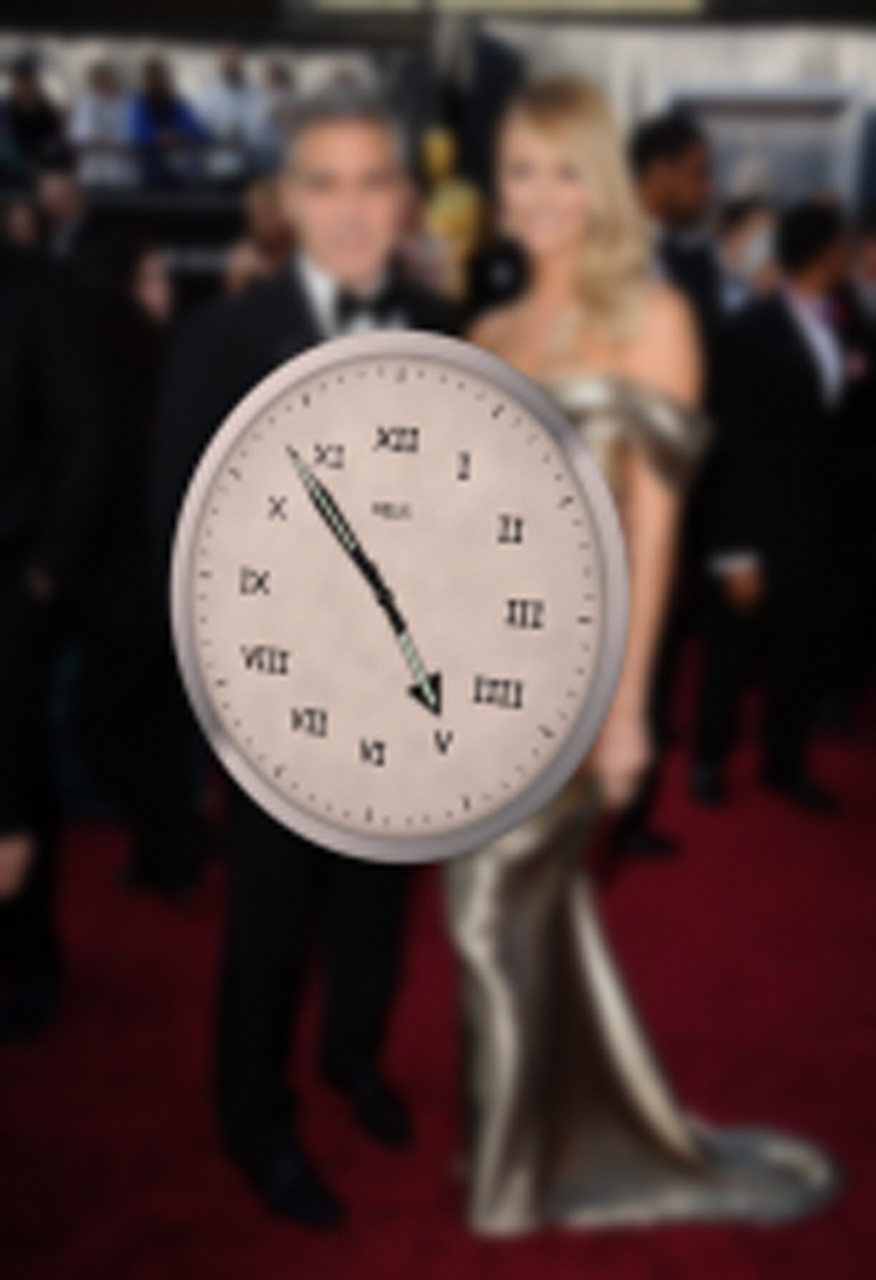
4:53
